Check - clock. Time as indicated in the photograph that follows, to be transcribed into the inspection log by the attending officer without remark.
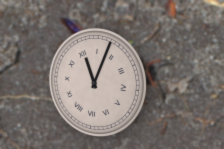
12:08
